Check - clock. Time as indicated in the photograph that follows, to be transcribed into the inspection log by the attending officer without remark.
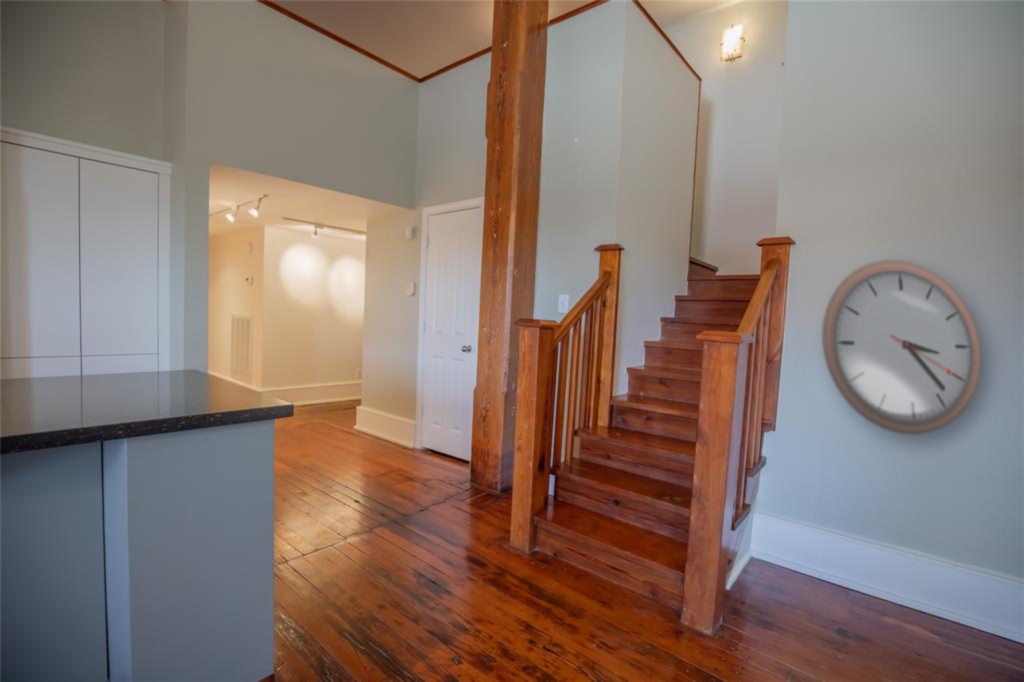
3:23:20
